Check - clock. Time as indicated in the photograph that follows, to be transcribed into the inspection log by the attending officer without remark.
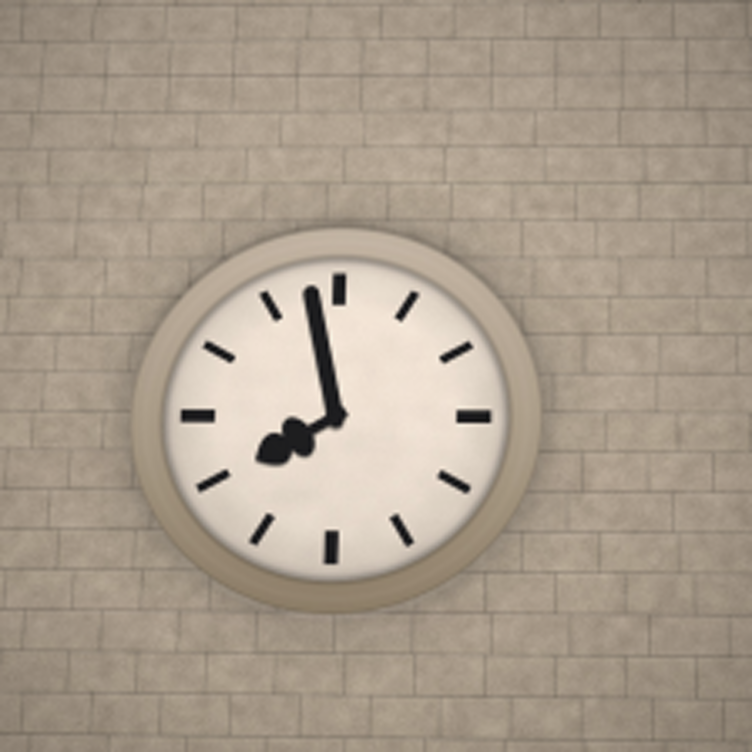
7:58
